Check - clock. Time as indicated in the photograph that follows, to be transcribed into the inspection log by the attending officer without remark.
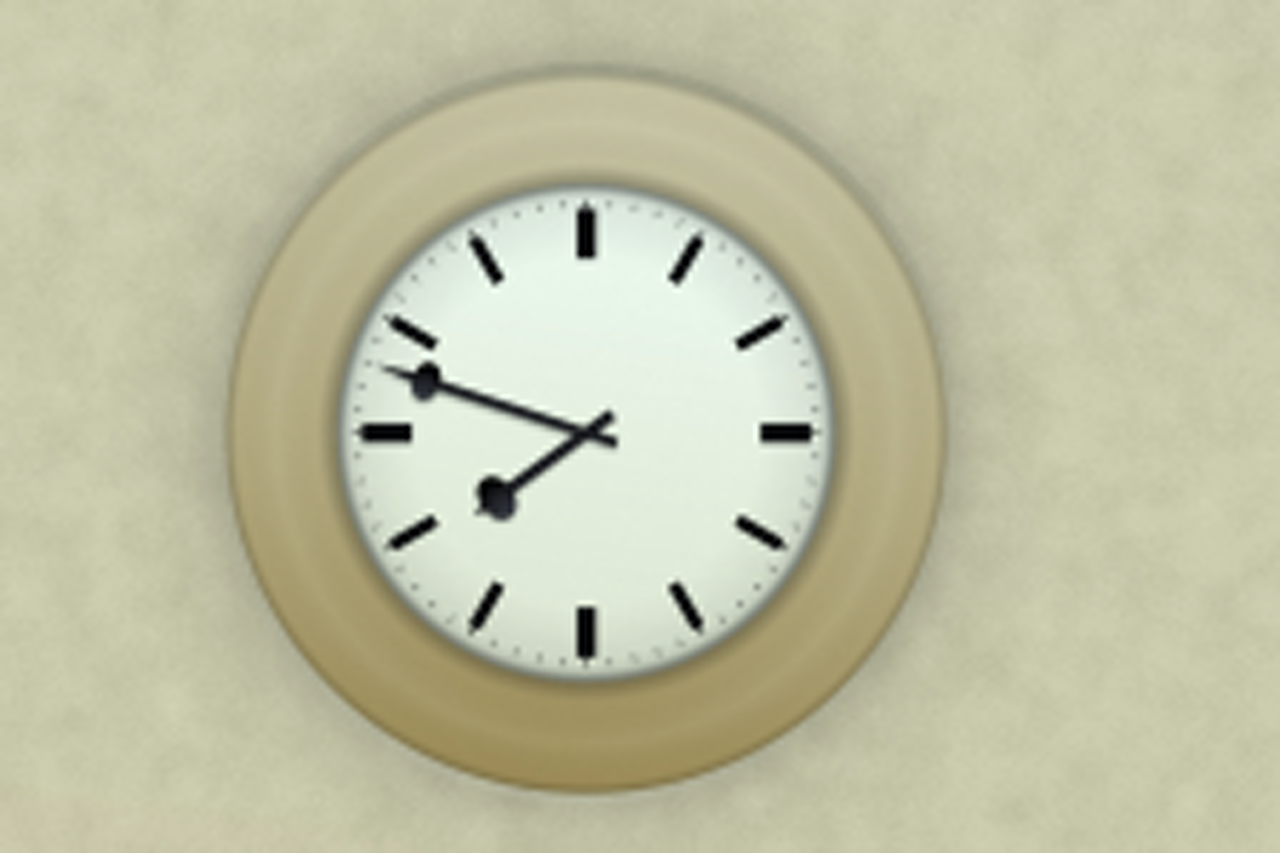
7:48
